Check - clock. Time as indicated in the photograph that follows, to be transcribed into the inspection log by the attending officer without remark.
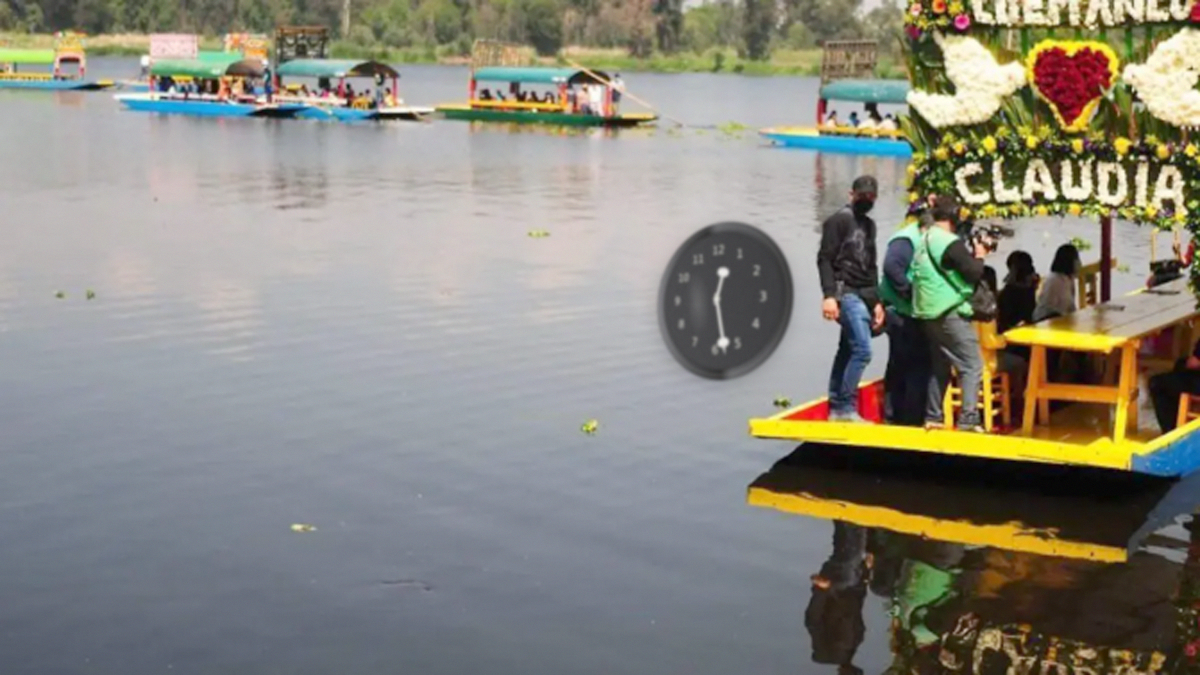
12:28
